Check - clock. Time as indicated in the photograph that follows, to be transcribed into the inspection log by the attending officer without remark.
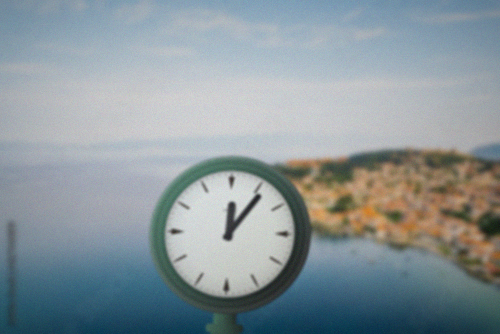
12:06
